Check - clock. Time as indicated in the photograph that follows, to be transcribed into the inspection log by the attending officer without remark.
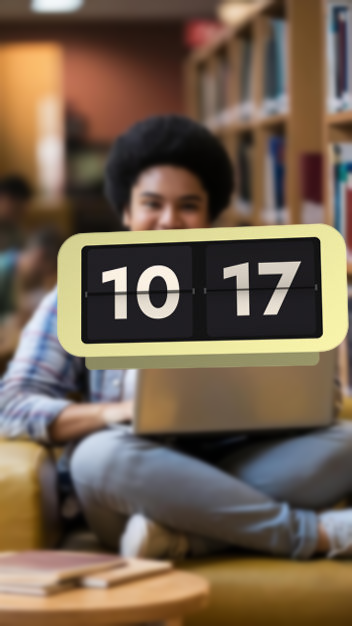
10:17
